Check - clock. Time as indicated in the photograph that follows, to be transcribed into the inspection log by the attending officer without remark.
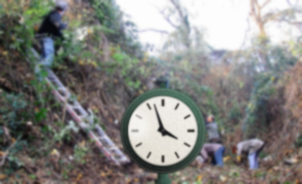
3:57
